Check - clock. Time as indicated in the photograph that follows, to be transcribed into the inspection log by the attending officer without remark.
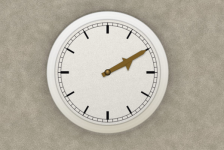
2:10
